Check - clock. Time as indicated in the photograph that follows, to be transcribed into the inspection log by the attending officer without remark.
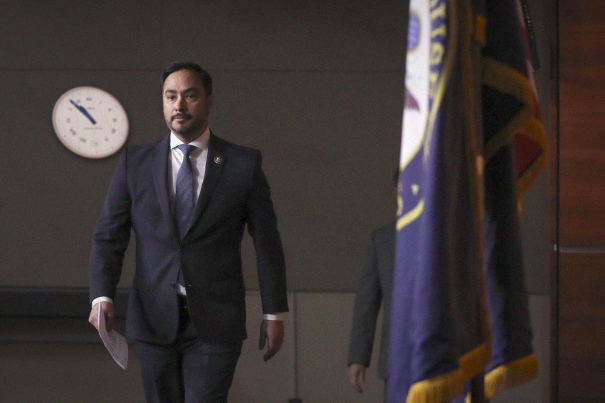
10:53
